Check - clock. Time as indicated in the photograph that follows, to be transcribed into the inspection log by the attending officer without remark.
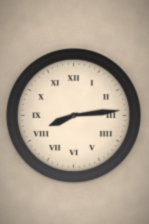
8:14
